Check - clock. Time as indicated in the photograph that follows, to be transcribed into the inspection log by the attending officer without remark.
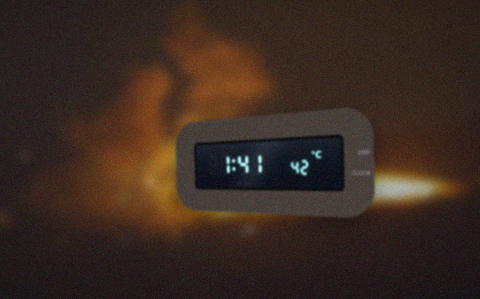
1:41
